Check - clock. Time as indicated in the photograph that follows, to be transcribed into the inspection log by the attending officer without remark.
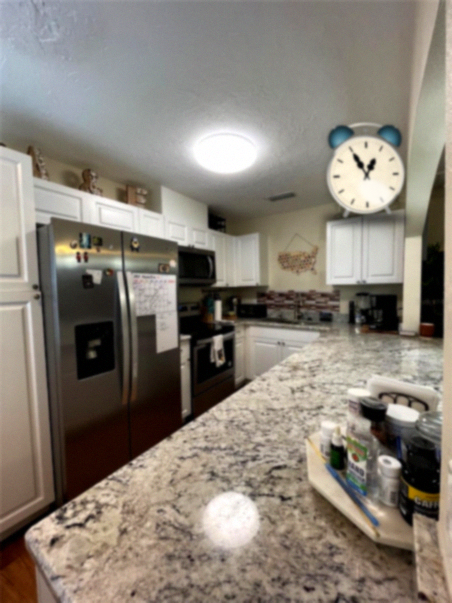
12:55
